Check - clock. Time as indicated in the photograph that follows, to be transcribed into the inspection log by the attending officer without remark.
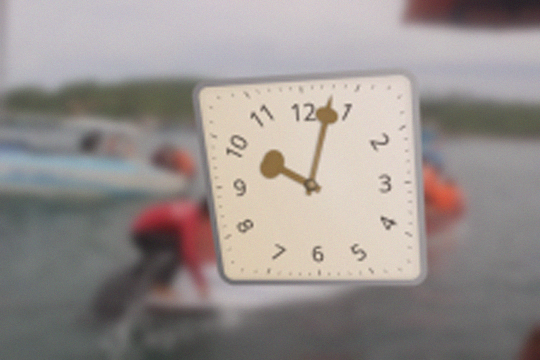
10:03
